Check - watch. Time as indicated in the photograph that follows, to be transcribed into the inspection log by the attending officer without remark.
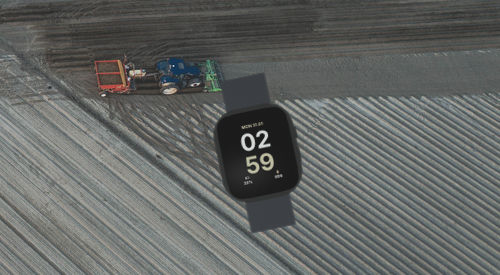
2:59
